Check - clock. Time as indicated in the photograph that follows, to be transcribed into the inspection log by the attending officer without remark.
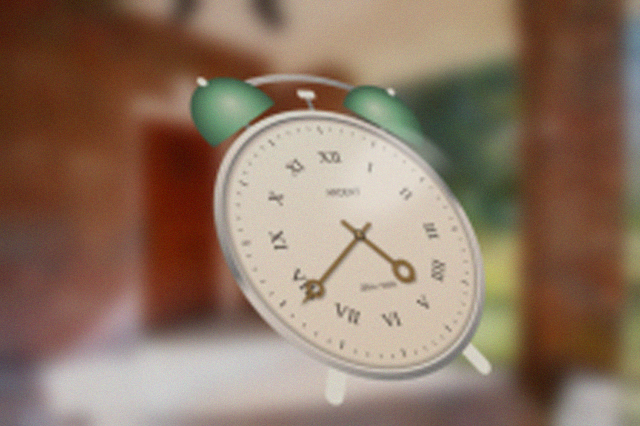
4:39
